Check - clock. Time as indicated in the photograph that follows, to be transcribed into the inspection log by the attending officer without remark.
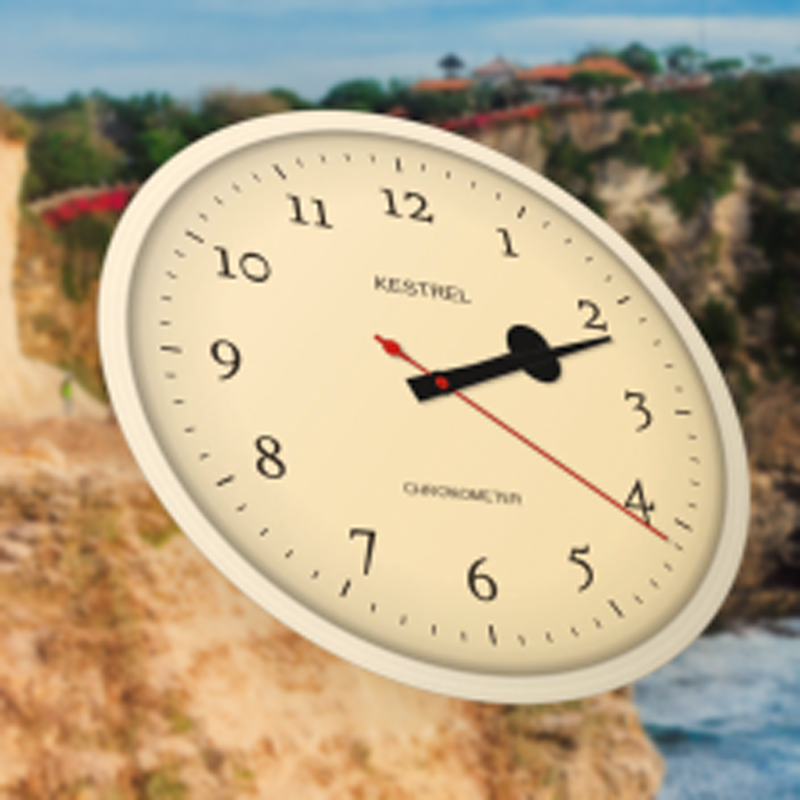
2:11:21
